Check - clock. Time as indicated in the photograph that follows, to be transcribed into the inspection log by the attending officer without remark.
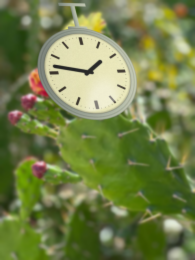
1:47
